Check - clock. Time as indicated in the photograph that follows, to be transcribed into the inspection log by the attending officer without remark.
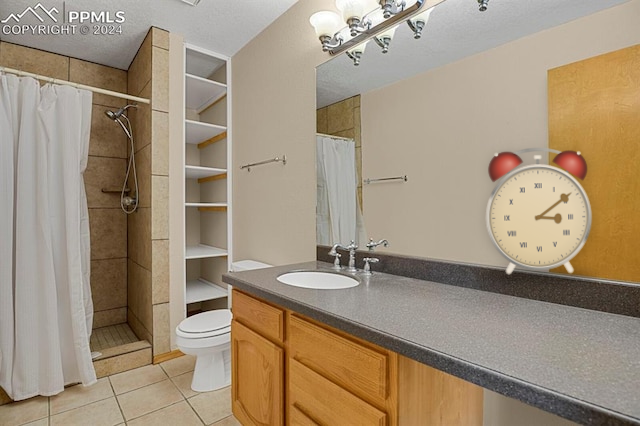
3:09
